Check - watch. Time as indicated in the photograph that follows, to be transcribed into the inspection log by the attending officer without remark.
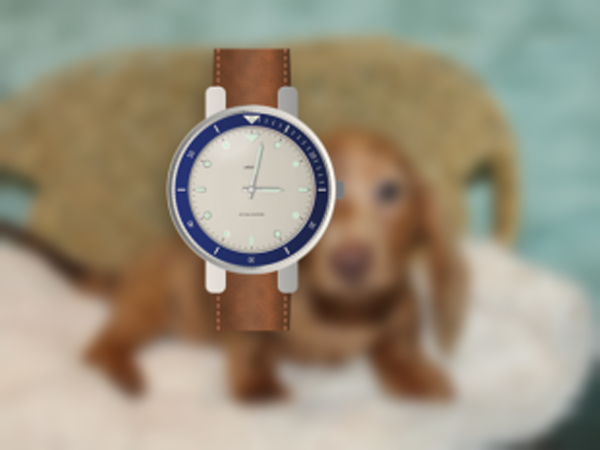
3:02
